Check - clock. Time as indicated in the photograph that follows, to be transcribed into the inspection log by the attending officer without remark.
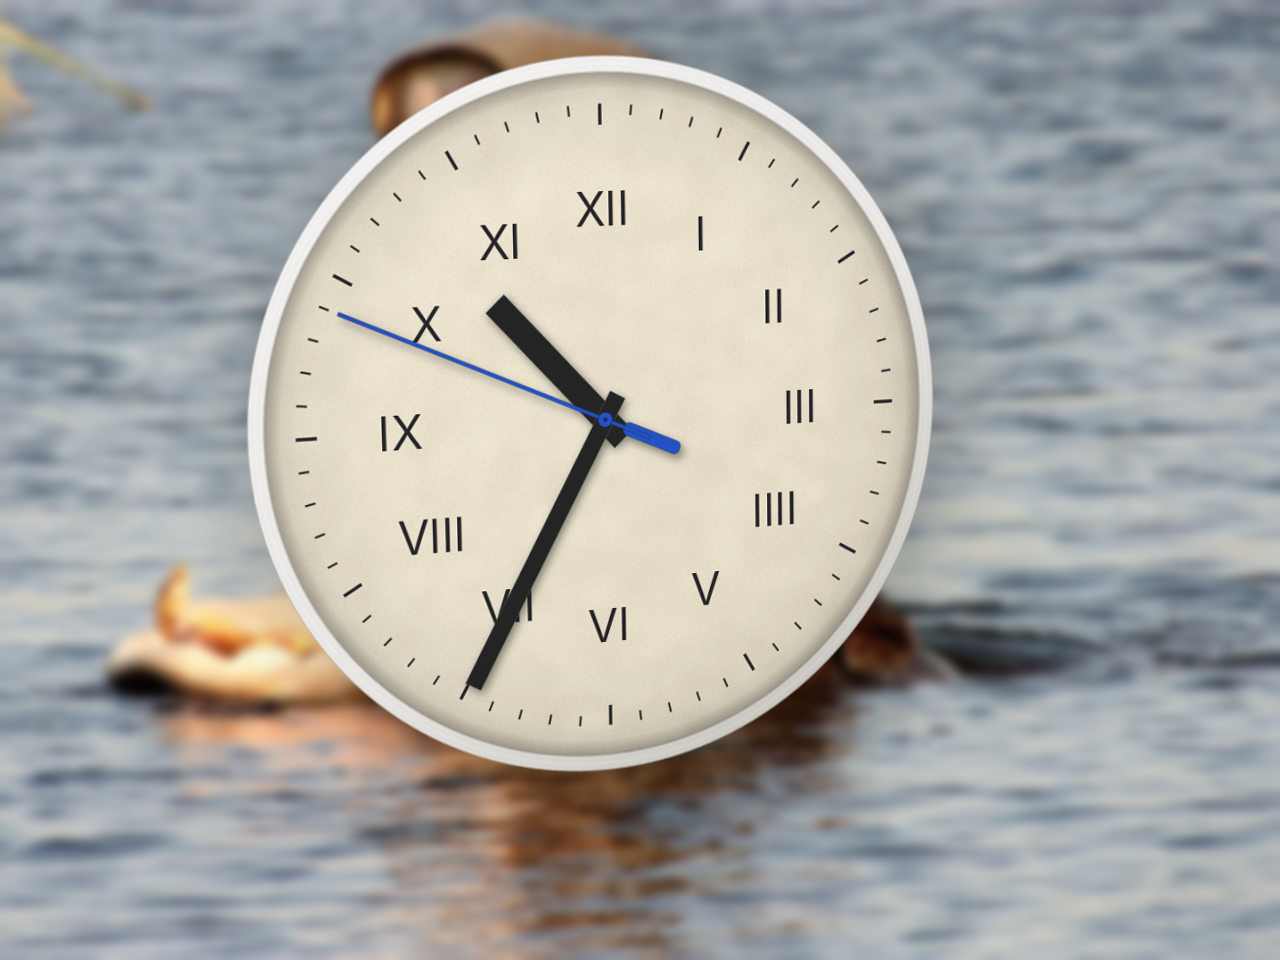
10:34:49
